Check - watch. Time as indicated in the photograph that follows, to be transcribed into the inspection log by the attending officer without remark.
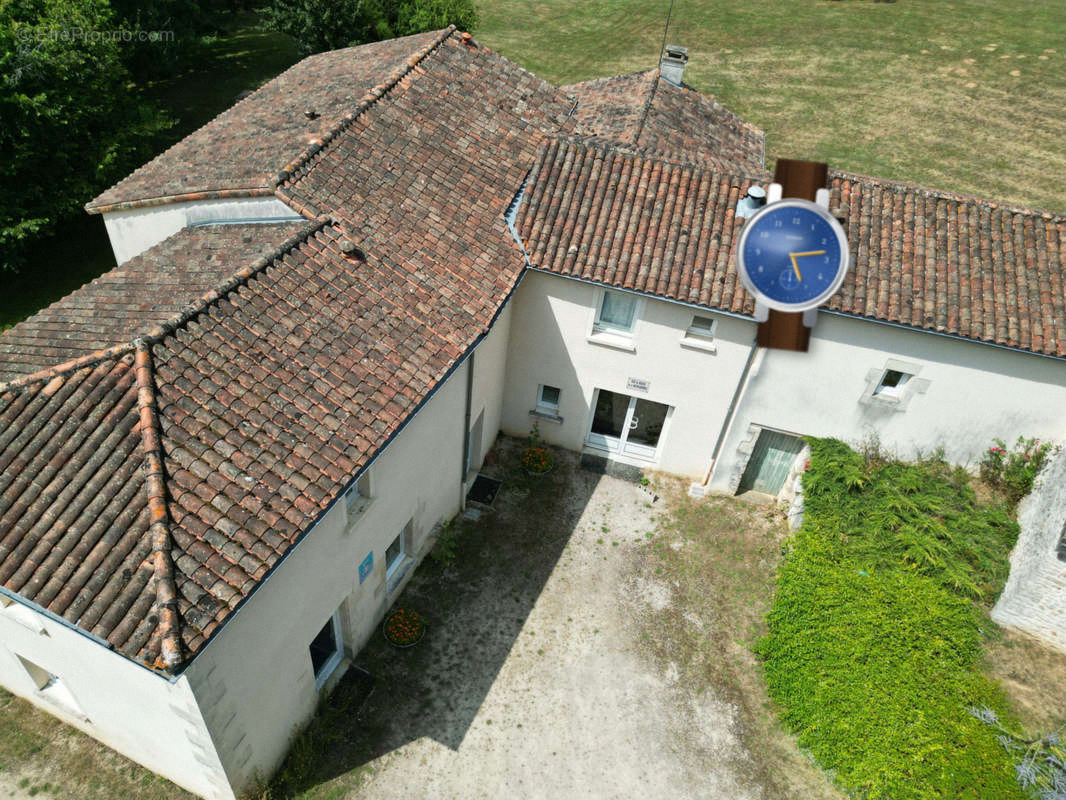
5:13
